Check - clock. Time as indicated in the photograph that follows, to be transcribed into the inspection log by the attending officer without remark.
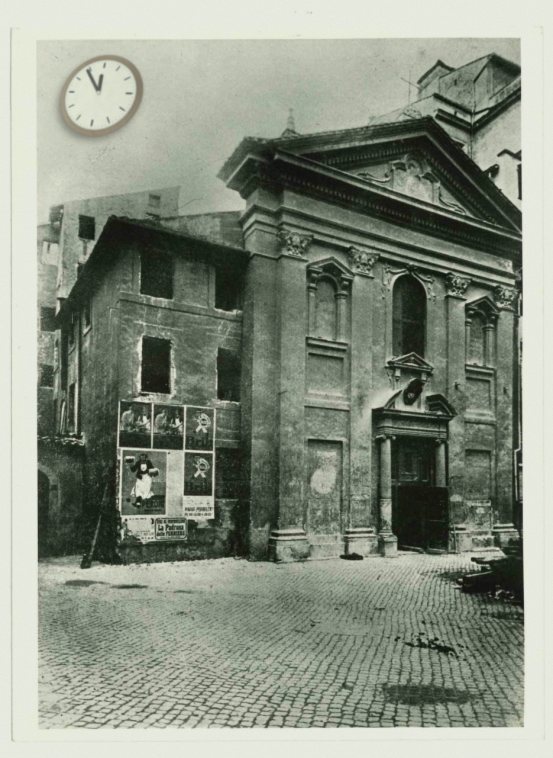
11:54
